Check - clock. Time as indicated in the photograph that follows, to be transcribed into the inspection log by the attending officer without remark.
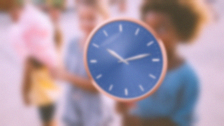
10:13
